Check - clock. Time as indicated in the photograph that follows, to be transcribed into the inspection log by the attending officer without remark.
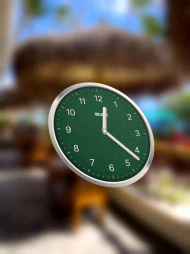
12:22
